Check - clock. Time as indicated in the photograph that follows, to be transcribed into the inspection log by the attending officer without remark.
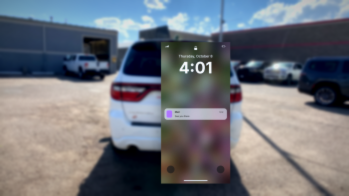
4:01
